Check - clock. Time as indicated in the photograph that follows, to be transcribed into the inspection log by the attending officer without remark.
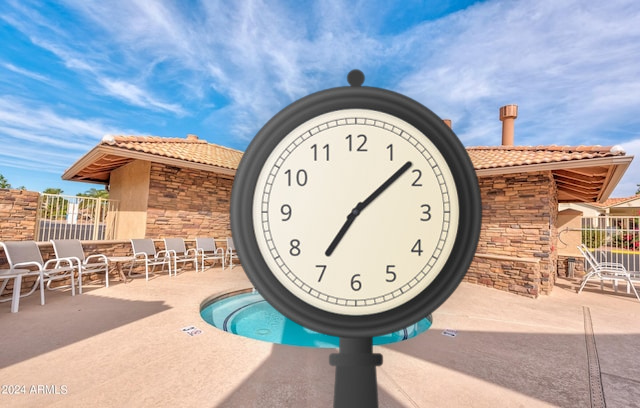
7:08
